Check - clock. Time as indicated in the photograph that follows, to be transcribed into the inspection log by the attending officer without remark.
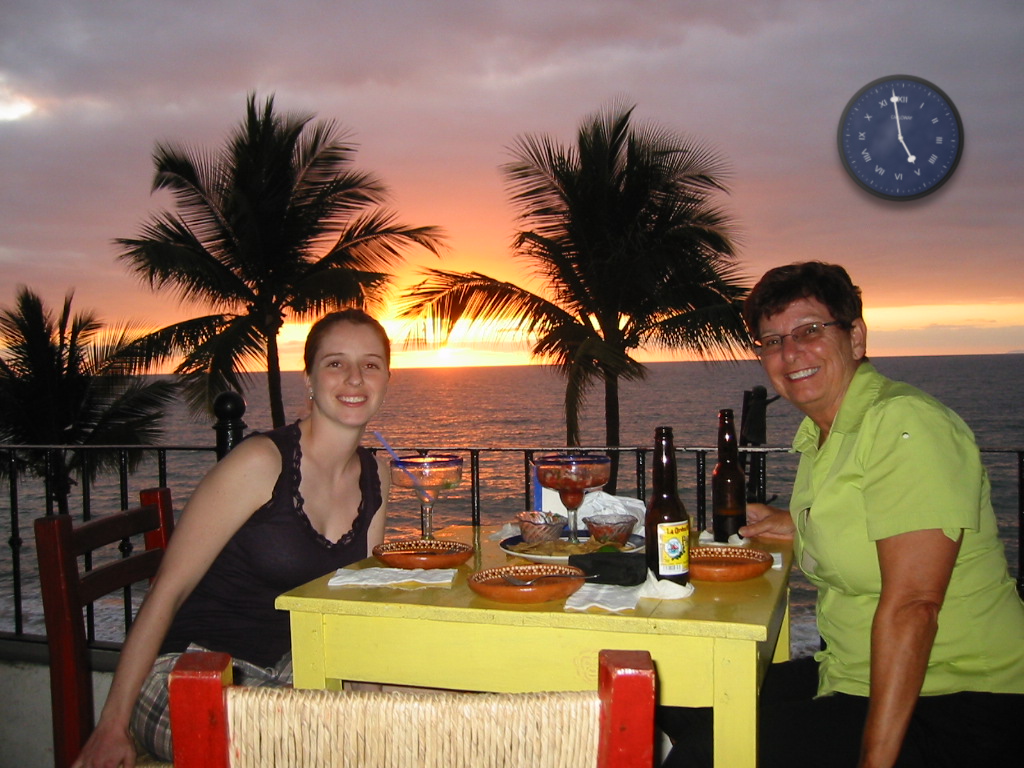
4:58
